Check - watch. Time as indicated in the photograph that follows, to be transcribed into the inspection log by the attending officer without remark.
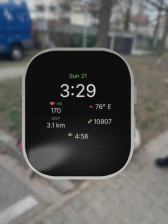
3:29
